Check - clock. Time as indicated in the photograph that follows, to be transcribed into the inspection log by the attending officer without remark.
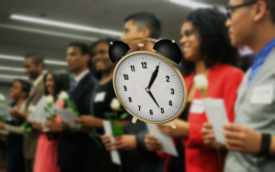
5:05
